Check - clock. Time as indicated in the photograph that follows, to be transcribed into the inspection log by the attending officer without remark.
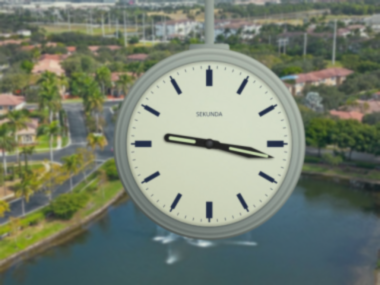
9:17
